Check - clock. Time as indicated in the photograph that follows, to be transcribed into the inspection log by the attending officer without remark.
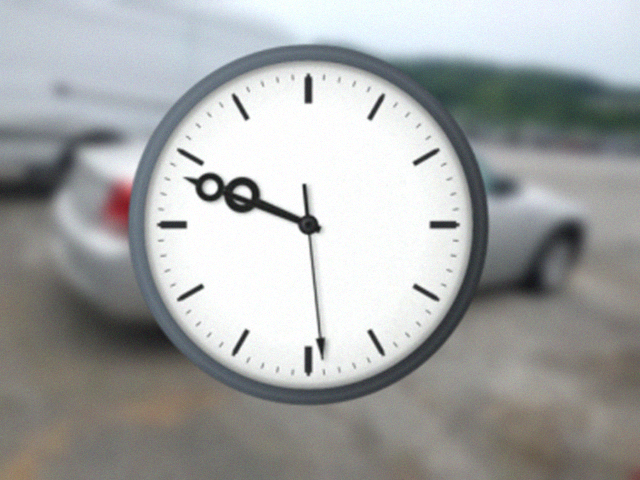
9:48:29
